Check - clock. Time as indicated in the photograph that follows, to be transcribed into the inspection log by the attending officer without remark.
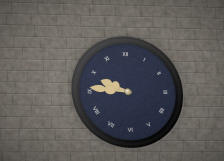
9:46
